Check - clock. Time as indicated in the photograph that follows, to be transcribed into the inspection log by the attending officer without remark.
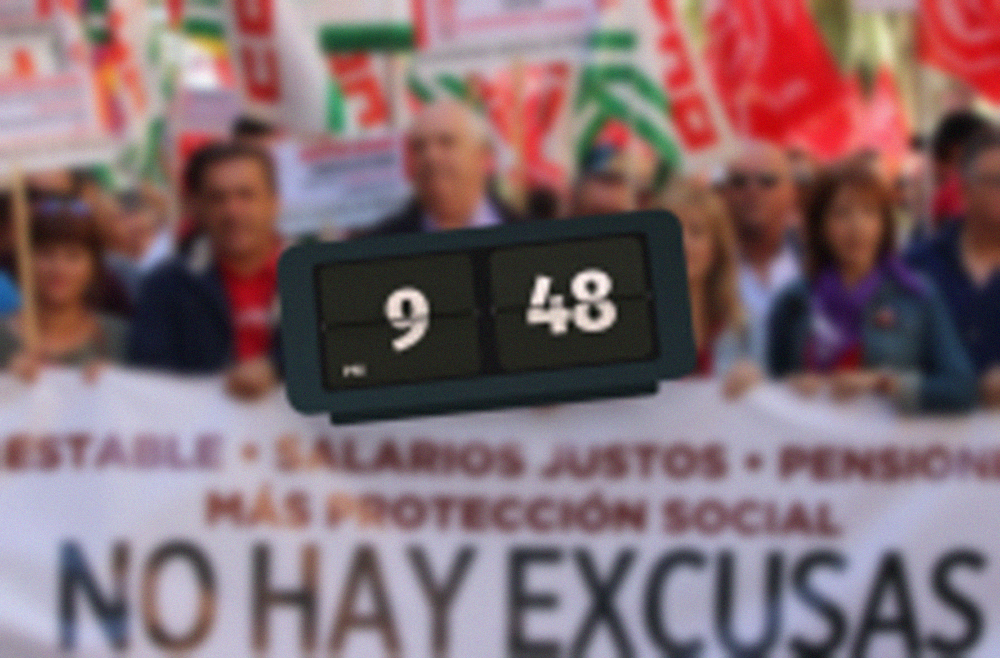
9:48
